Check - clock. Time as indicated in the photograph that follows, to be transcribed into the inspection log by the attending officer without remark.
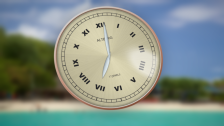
7:01
